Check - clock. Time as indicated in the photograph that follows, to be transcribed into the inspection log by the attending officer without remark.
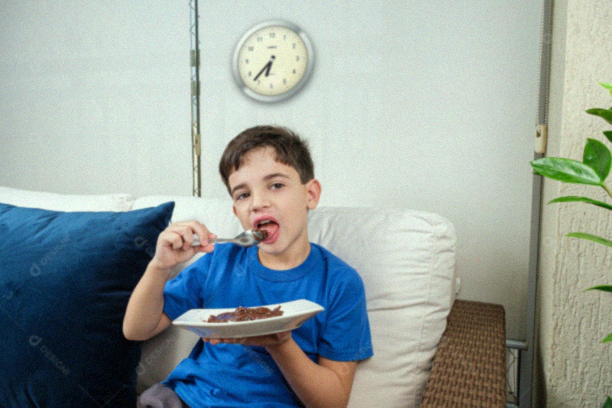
6:37
